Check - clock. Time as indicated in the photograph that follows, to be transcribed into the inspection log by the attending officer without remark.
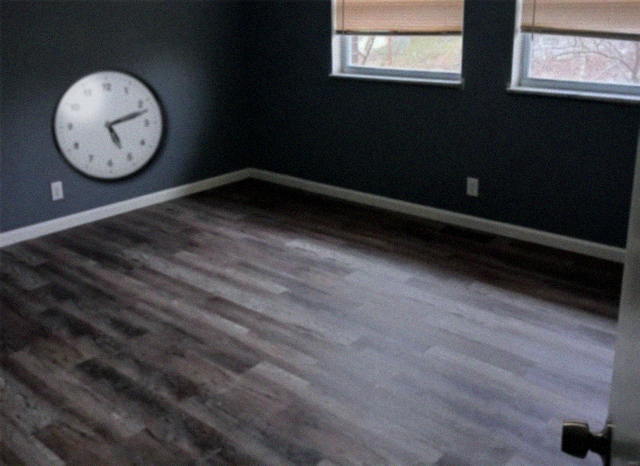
5:12
